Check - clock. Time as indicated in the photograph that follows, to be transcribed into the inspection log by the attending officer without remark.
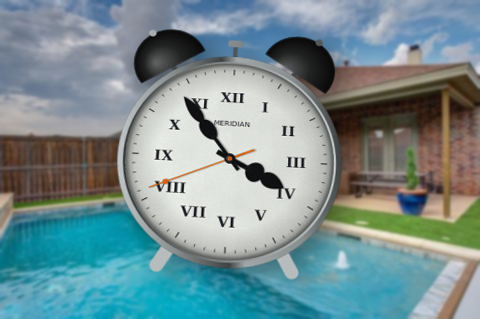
3:53:41
